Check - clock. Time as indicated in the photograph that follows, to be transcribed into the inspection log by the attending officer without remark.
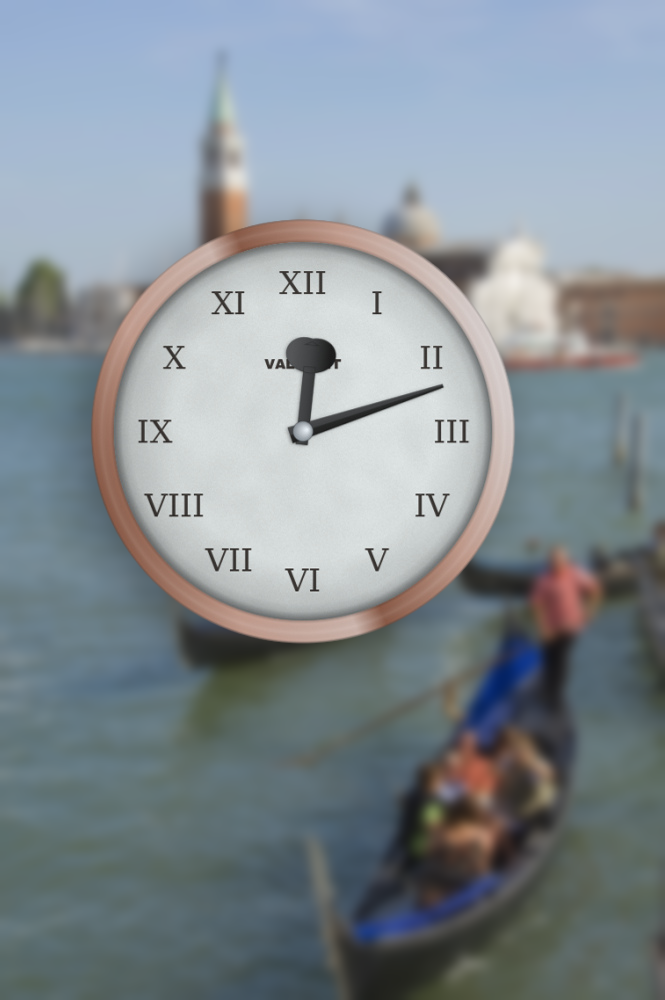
12:12
